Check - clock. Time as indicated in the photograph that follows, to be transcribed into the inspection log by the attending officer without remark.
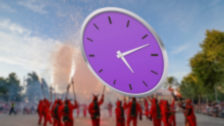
5:12
